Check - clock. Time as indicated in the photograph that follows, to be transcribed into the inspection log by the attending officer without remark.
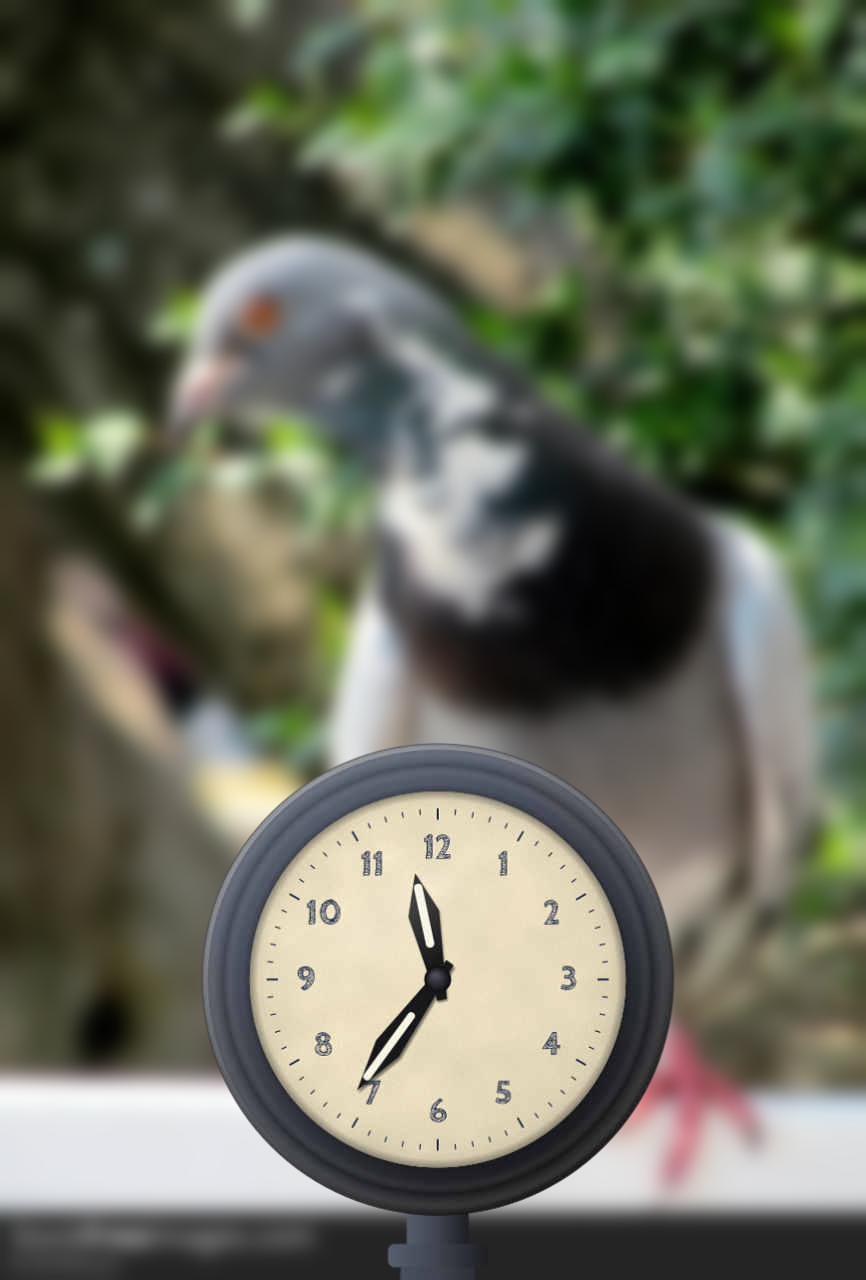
11:36
